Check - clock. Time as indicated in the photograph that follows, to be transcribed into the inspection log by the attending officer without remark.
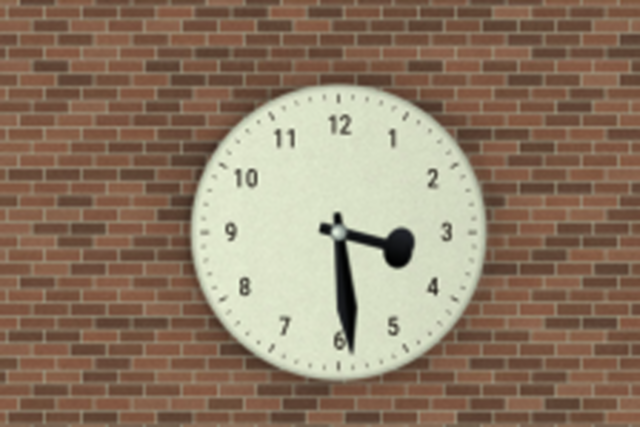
3:29
